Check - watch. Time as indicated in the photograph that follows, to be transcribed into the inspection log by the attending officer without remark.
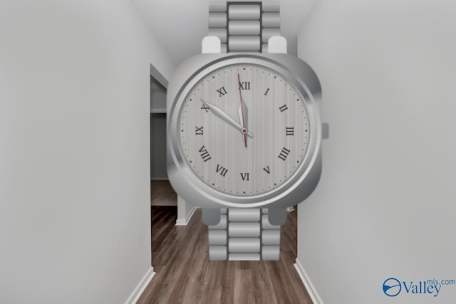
11:50:59
